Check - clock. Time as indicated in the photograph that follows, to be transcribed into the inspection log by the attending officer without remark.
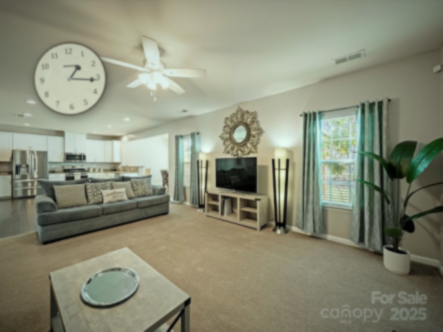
1:16
